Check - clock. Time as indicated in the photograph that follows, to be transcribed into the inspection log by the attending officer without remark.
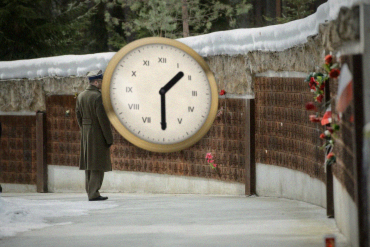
1:30
